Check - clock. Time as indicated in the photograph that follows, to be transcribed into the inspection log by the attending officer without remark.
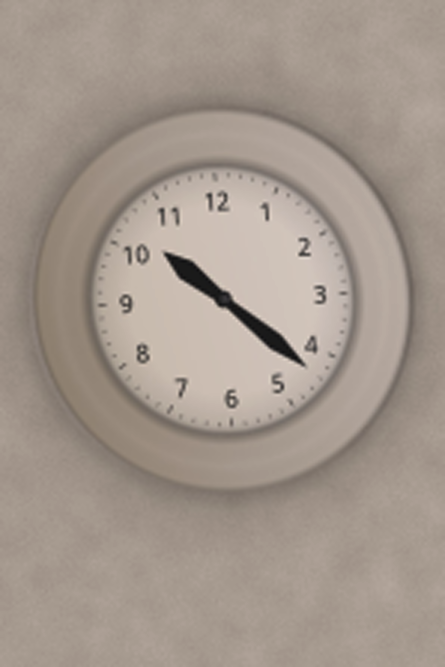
10:22
